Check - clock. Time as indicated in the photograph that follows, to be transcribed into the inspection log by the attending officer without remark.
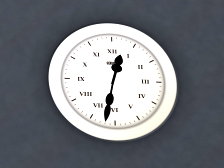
12:32
